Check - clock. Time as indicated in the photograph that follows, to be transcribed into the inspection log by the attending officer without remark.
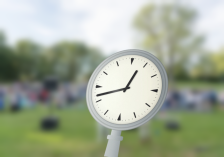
12:42
